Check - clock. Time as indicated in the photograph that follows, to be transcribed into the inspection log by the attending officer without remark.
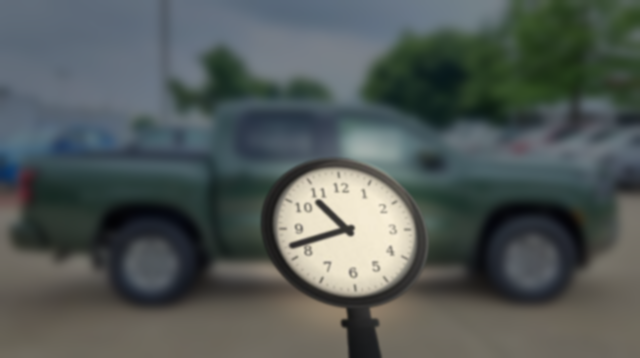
10:42
